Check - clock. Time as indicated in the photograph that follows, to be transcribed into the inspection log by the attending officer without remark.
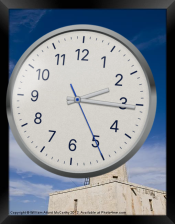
2:15:25
